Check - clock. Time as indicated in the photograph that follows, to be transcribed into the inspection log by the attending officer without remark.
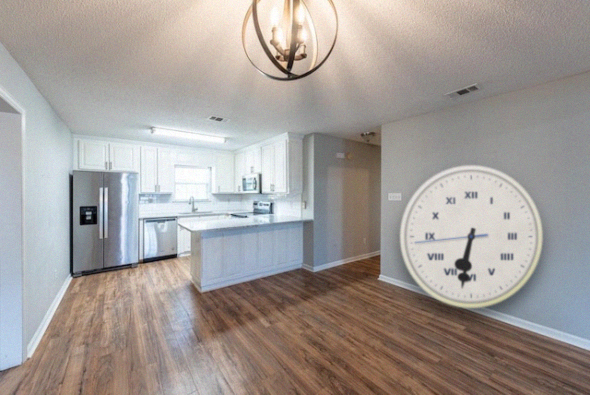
6:31:44
